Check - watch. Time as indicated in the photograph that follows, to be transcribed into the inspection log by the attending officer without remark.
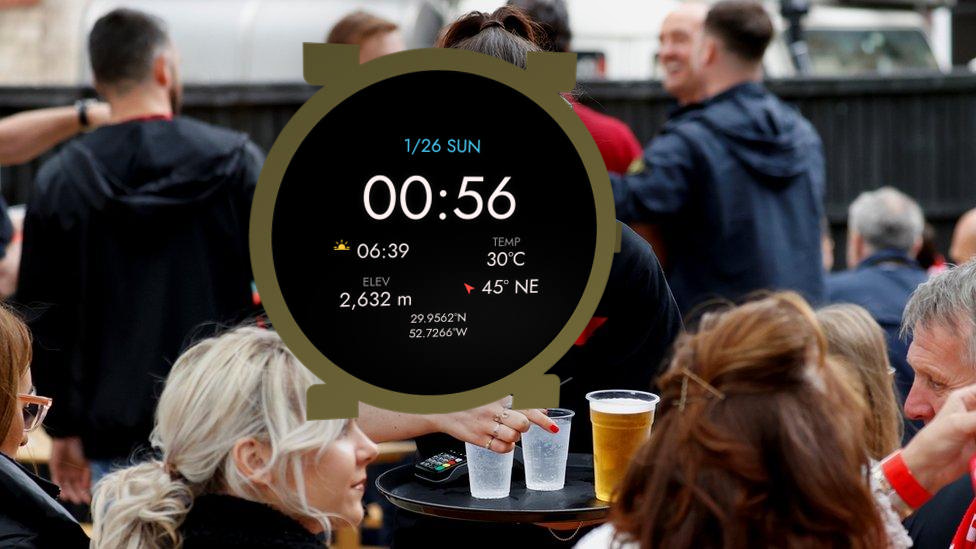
0:56
